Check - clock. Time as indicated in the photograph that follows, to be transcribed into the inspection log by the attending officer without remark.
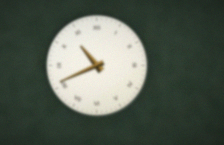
10:41
